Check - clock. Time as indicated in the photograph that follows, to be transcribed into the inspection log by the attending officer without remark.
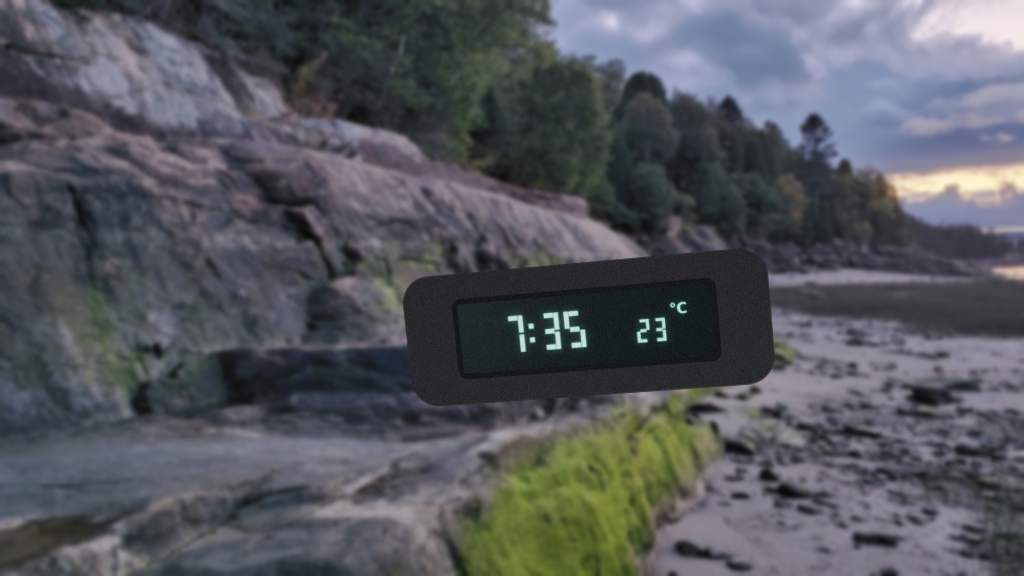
7:35
